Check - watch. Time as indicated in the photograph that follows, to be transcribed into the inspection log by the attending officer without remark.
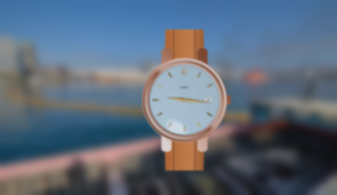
9:16
